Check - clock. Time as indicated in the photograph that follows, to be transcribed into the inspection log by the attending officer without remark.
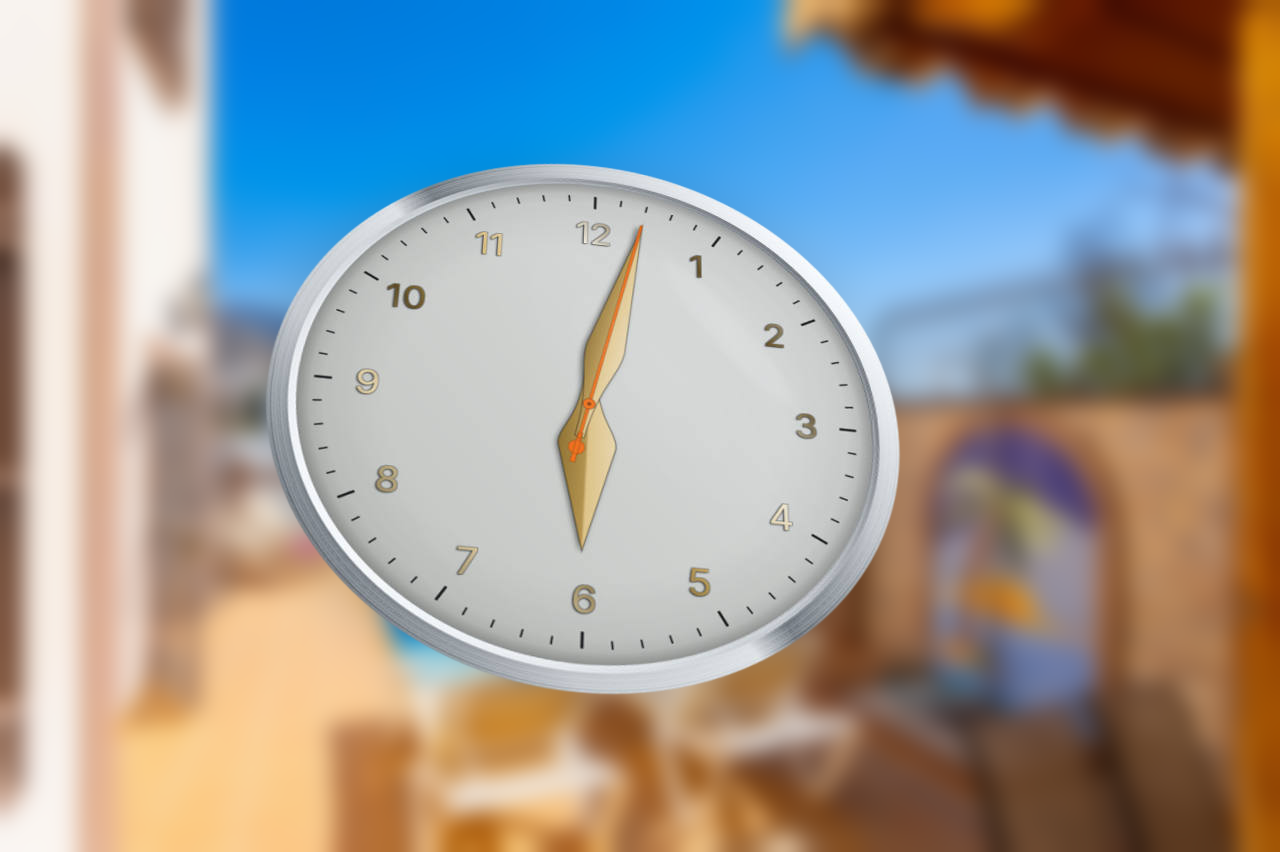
6:02:02
